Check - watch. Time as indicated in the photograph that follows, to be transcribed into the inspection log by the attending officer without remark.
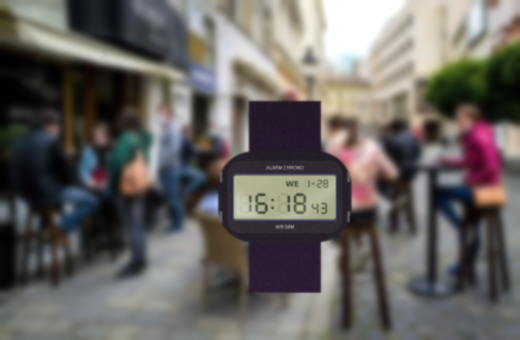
16:18:43
